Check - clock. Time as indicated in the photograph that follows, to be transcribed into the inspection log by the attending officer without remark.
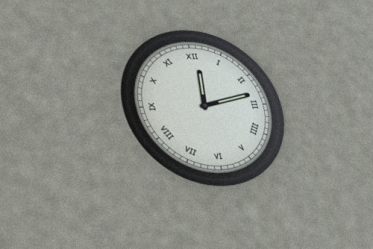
12:13
